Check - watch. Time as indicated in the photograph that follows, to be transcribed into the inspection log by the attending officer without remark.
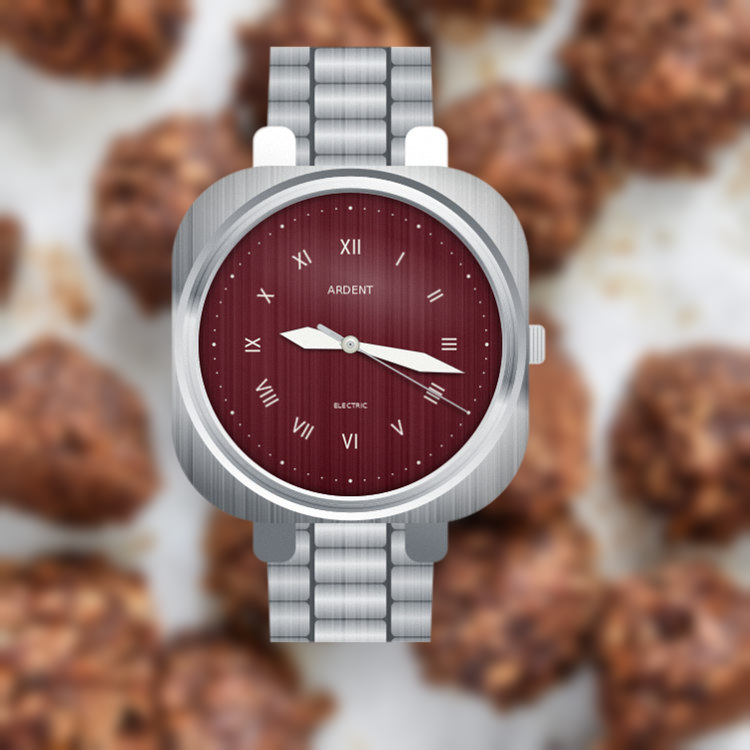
9:17:20
